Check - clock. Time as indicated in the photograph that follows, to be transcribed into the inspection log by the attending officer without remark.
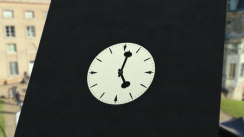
5:02
